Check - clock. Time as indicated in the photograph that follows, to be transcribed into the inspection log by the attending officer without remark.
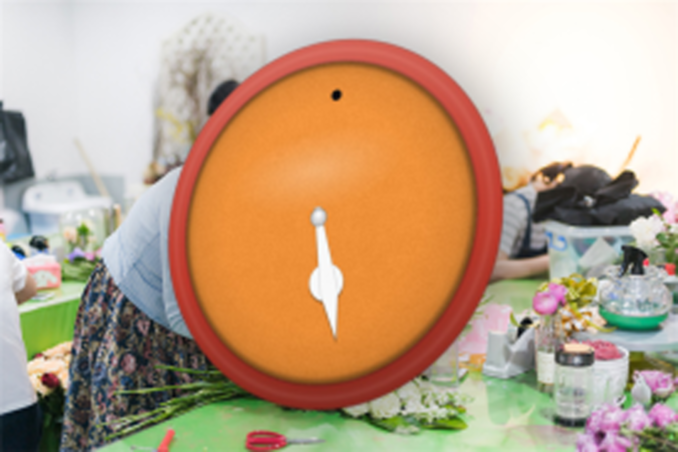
5:27
